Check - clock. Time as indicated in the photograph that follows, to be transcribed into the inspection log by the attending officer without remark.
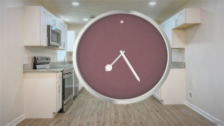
7:25
